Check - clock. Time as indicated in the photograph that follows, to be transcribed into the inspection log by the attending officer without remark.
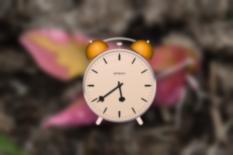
5:39
